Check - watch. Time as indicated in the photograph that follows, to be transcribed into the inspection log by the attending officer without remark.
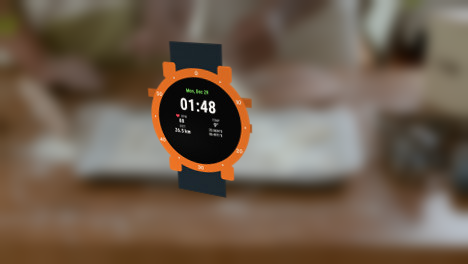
1:48
